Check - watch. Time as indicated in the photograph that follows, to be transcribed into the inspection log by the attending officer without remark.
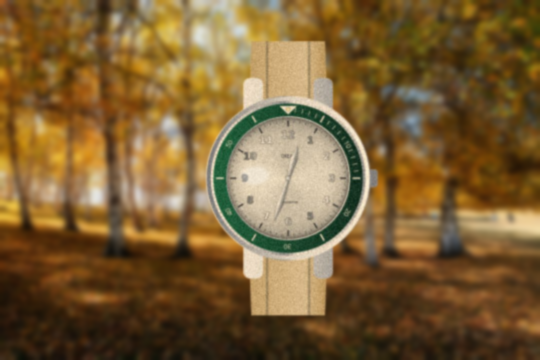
12:33
